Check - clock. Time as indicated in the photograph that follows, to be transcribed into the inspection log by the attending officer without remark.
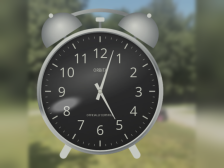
5:03
